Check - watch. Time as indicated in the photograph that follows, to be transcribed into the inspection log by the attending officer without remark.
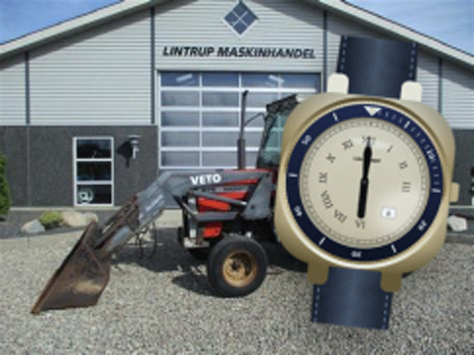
6:00
